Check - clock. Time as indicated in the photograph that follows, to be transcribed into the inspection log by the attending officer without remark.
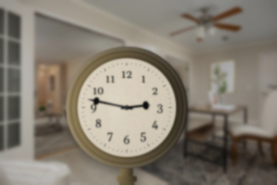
2:47
